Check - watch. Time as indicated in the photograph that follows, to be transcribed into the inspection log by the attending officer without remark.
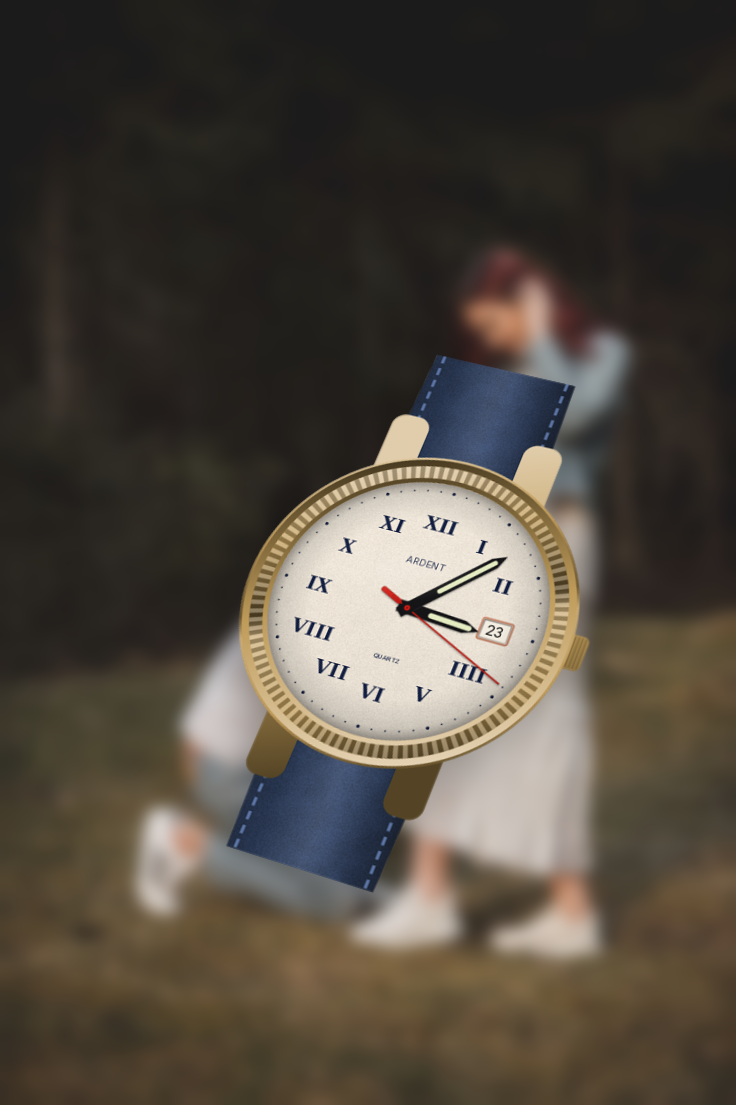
3:07:19
